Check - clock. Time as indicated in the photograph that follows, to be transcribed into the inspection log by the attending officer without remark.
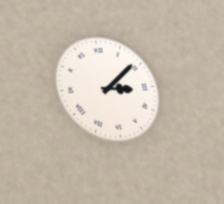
3:09
